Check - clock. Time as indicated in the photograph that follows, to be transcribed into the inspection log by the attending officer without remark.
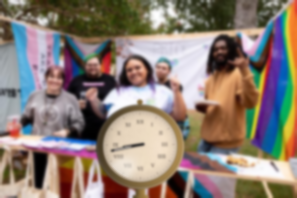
8:43
